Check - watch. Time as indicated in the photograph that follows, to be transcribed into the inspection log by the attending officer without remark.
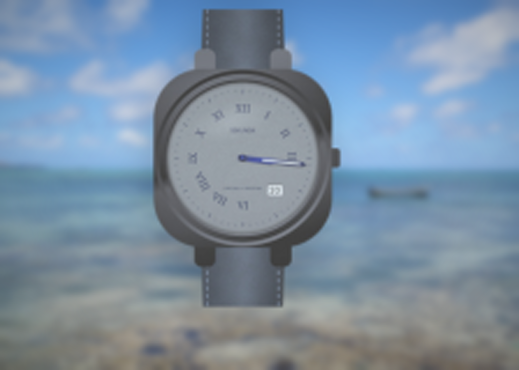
3:16
